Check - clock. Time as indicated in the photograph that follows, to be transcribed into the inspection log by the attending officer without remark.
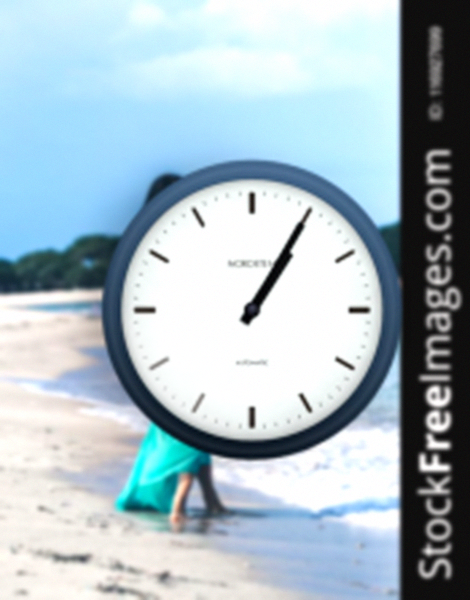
1:05
